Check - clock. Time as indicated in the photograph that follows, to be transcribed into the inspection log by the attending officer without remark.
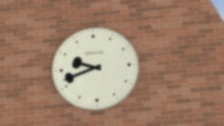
9:42
